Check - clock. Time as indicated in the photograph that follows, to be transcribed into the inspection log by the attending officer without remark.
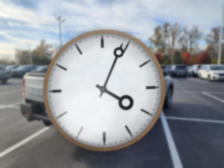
4:04
